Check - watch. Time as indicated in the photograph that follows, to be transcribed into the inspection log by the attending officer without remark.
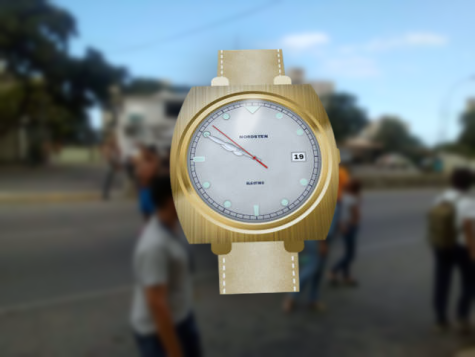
9:49:52
